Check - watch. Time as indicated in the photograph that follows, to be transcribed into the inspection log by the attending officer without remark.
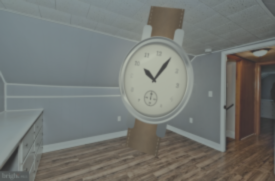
10:05
